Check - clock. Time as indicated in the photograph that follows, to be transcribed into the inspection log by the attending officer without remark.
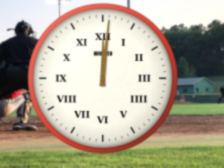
12:01
